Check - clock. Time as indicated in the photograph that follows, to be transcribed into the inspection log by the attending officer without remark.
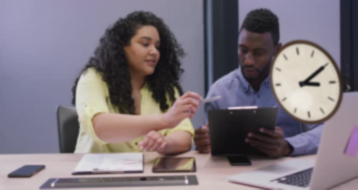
3:10
